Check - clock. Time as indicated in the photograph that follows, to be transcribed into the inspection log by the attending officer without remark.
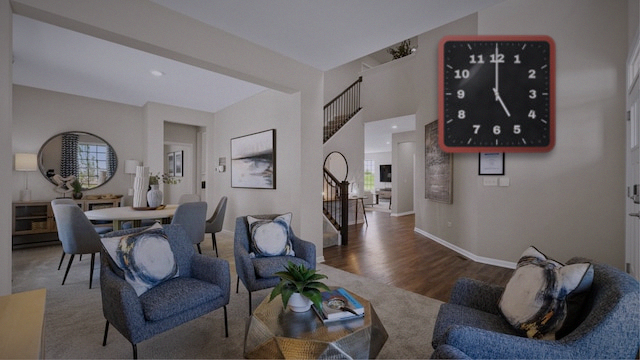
5:00
